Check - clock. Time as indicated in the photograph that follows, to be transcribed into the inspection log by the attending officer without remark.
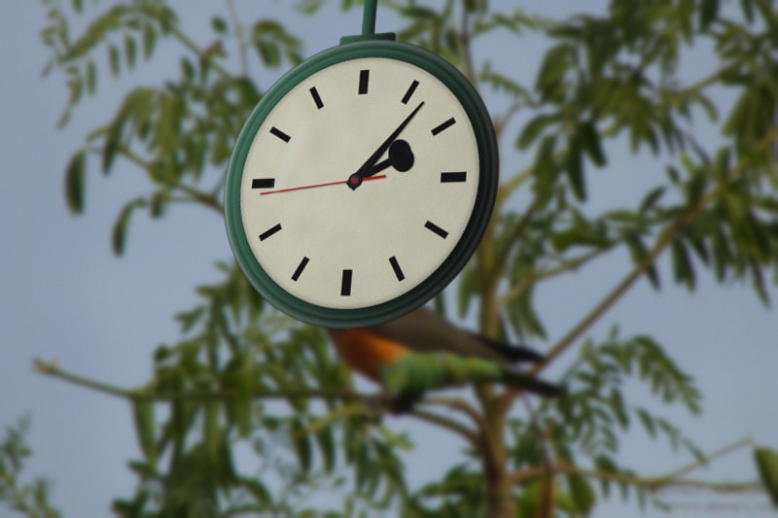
2:06:44
